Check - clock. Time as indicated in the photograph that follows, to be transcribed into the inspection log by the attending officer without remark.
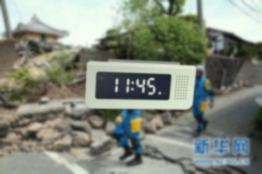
11:45
